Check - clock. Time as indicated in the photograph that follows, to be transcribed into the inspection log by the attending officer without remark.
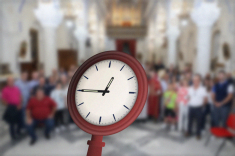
12:45
